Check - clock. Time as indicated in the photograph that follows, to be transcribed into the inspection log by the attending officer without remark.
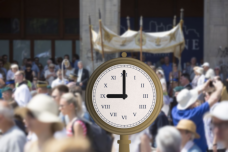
9:00
